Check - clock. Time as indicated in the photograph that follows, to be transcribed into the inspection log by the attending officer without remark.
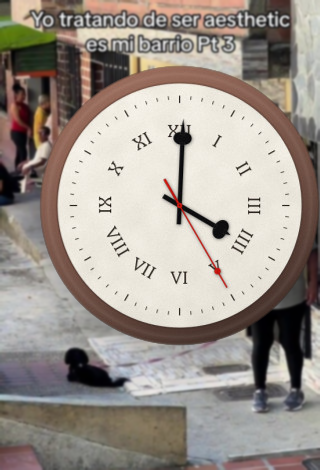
4:00:25
